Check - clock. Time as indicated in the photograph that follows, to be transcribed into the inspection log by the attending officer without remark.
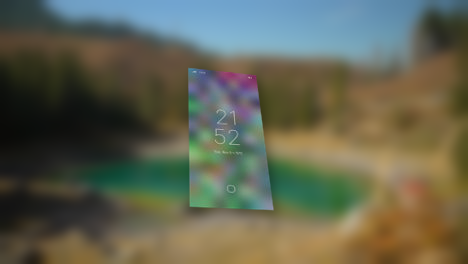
21:52
